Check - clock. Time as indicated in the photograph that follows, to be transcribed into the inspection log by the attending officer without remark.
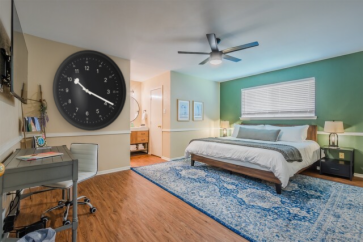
10:19
